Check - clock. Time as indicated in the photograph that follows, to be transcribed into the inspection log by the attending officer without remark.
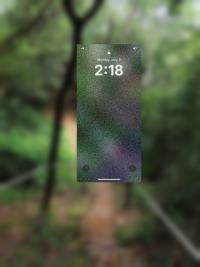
2:18
